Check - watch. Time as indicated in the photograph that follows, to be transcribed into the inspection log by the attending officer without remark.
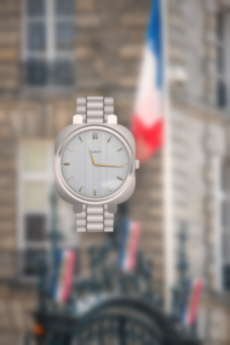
11:16
